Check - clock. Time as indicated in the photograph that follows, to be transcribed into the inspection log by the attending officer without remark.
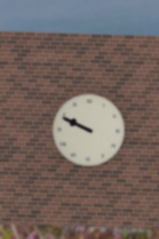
9:49
